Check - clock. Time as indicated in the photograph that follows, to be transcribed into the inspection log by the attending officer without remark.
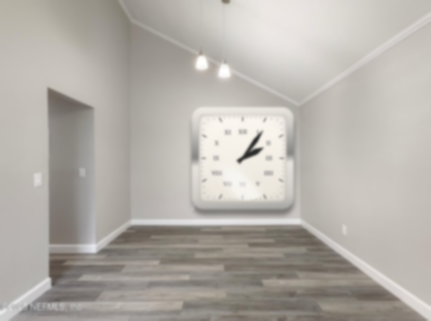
2:06
